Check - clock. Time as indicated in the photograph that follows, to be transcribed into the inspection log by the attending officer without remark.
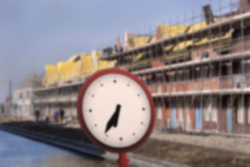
6:36
